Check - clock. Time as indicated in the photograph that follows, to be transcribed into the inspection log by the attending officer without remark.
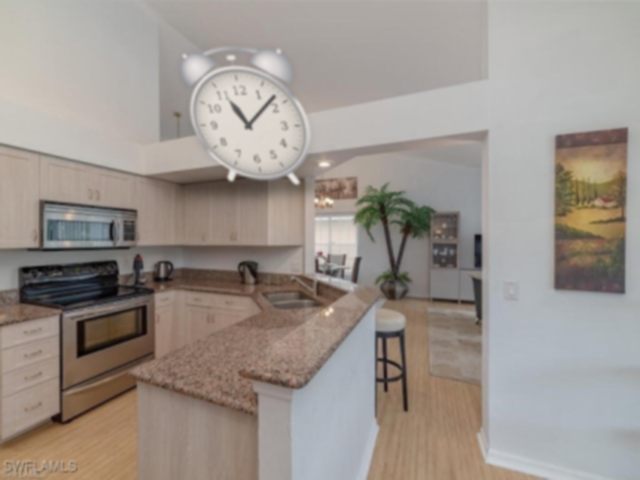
11:08
